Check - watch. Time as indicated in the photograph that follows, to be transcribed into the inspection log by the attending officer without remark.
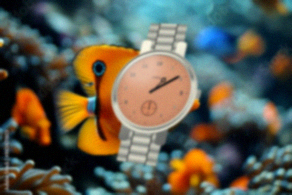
1:09
